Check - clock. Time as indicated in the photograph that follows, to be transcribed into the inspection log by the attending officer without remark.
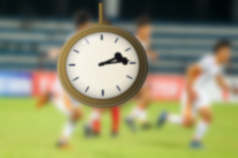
2:14
